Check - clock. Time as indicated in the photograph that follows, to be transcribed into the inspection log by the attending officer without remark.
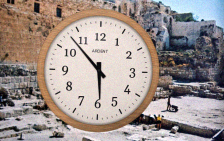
5:53
